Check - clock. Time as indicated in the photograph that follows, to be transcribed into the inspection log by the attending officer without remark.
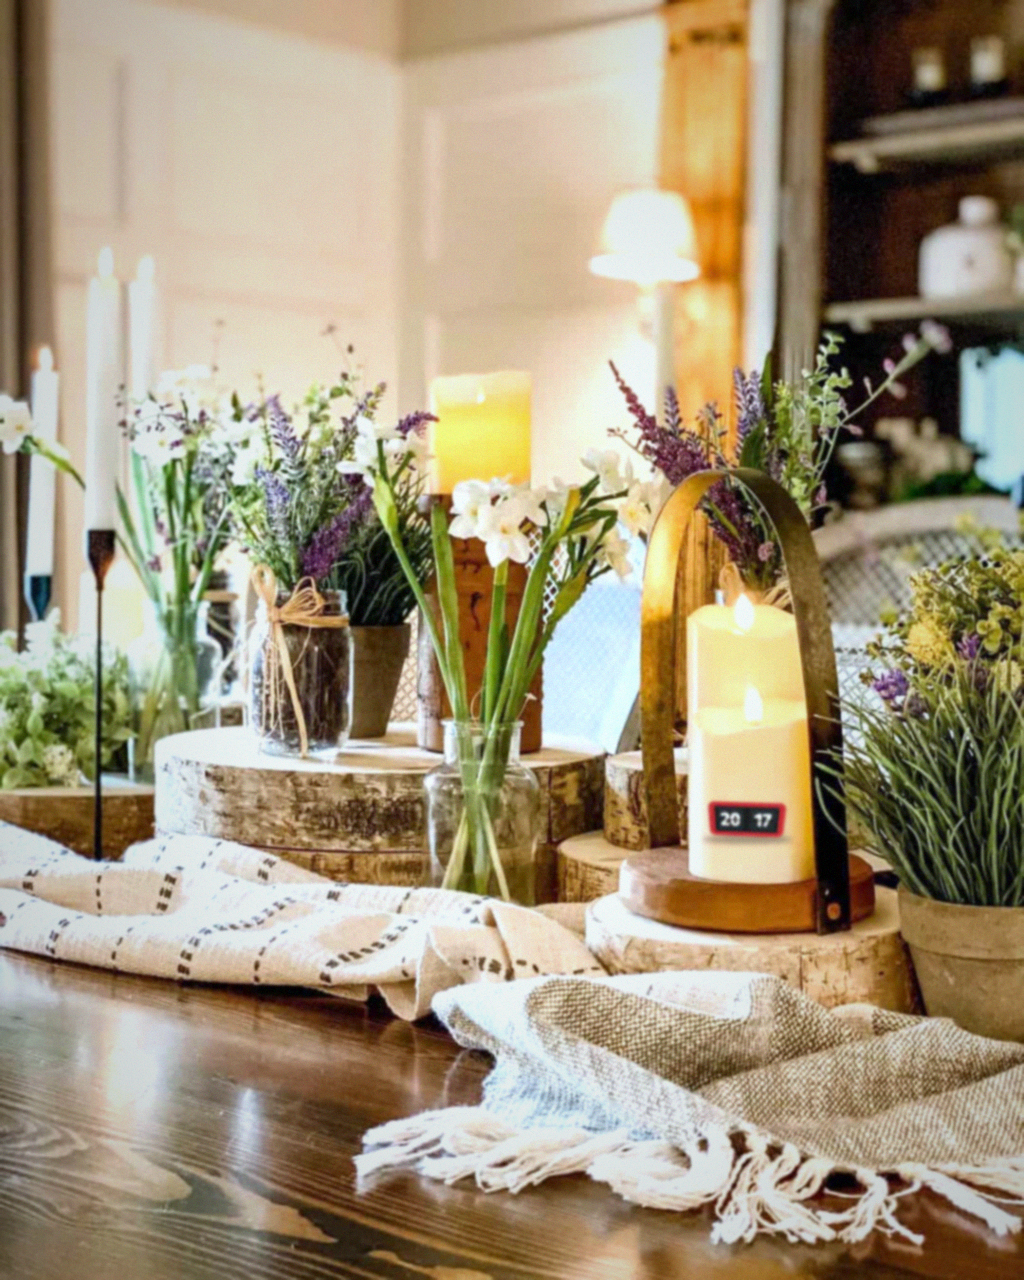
20:17
